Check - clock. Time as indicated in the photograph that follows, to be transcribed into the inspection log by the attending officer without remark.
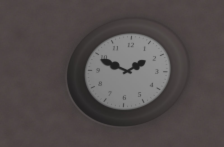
1:49
